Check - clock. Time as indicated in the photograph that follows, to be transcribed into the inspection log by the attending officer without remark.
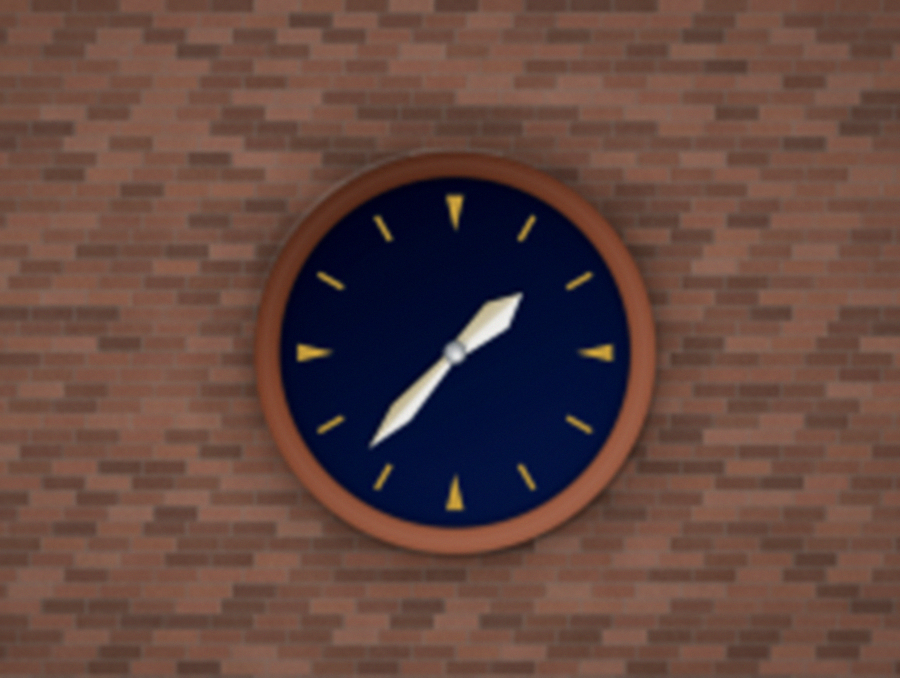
1:37
